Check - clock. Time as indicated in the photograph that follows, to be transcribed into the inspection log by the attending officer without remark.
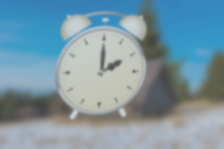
2:00
